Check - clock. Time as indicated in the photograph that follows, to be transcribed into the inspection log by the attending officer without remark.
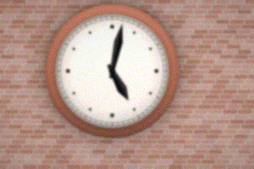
5:02
